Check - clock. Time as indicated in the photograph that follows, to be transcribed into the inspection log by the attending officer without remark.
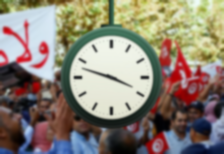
3:48
